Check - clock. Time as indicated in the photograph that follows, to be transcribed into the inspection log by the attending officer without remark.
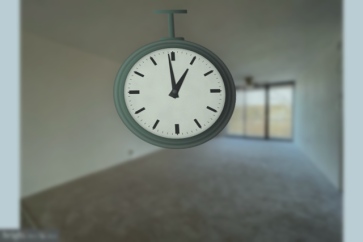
12:59
